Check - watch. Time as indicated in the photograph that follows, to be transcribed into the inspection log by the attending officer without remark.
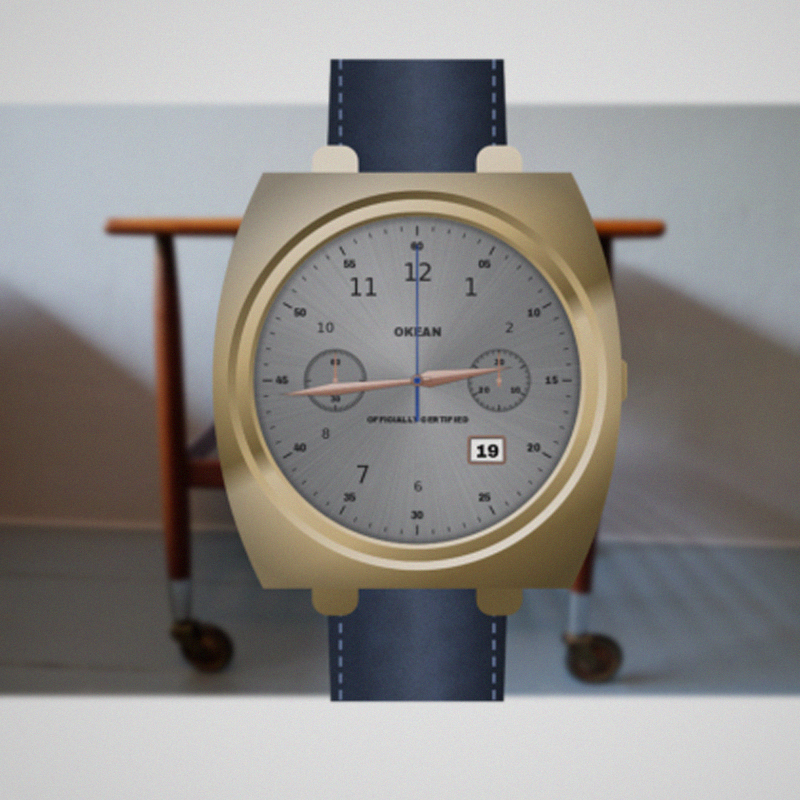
2:44
